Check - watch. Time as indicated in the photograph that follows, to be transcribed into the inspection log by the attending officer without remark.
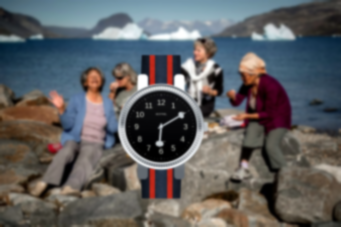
6:10
